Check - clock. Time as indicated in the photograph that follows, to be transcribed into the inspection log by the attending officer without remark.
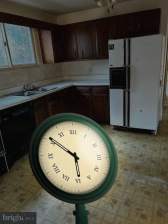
5:51
